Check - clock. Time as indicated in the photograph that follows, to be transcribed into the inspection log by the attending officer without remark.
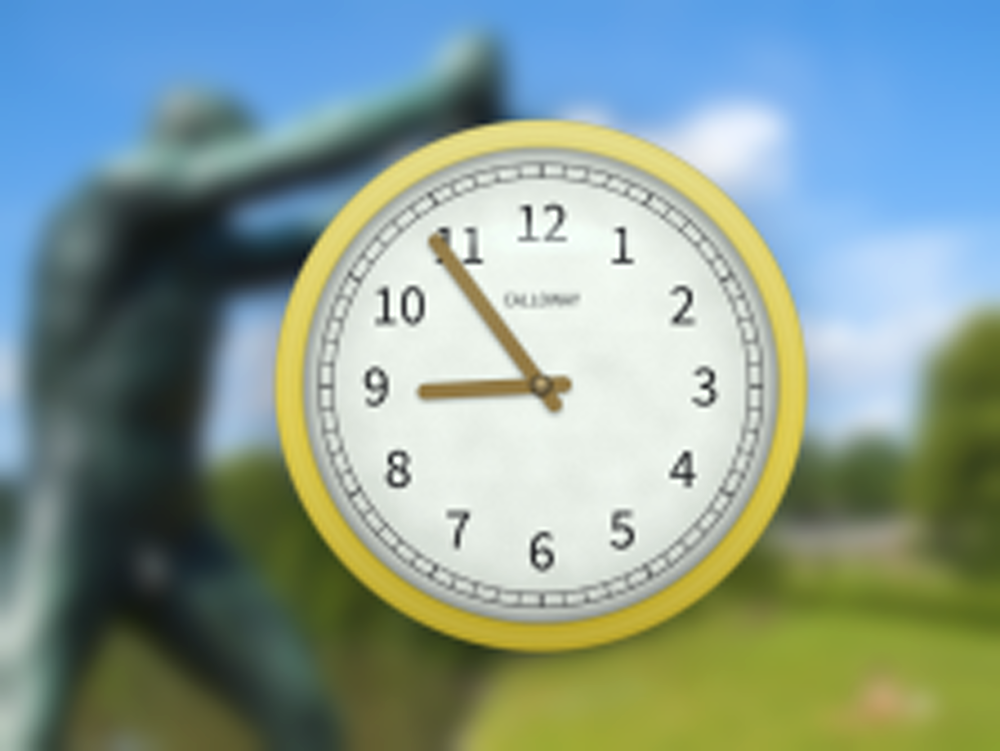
8:54
